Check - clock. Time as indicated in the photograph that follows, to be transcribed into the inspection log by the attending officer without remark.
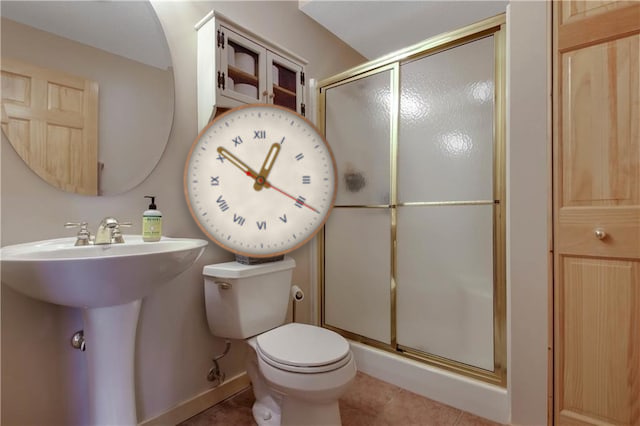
12:51:20
